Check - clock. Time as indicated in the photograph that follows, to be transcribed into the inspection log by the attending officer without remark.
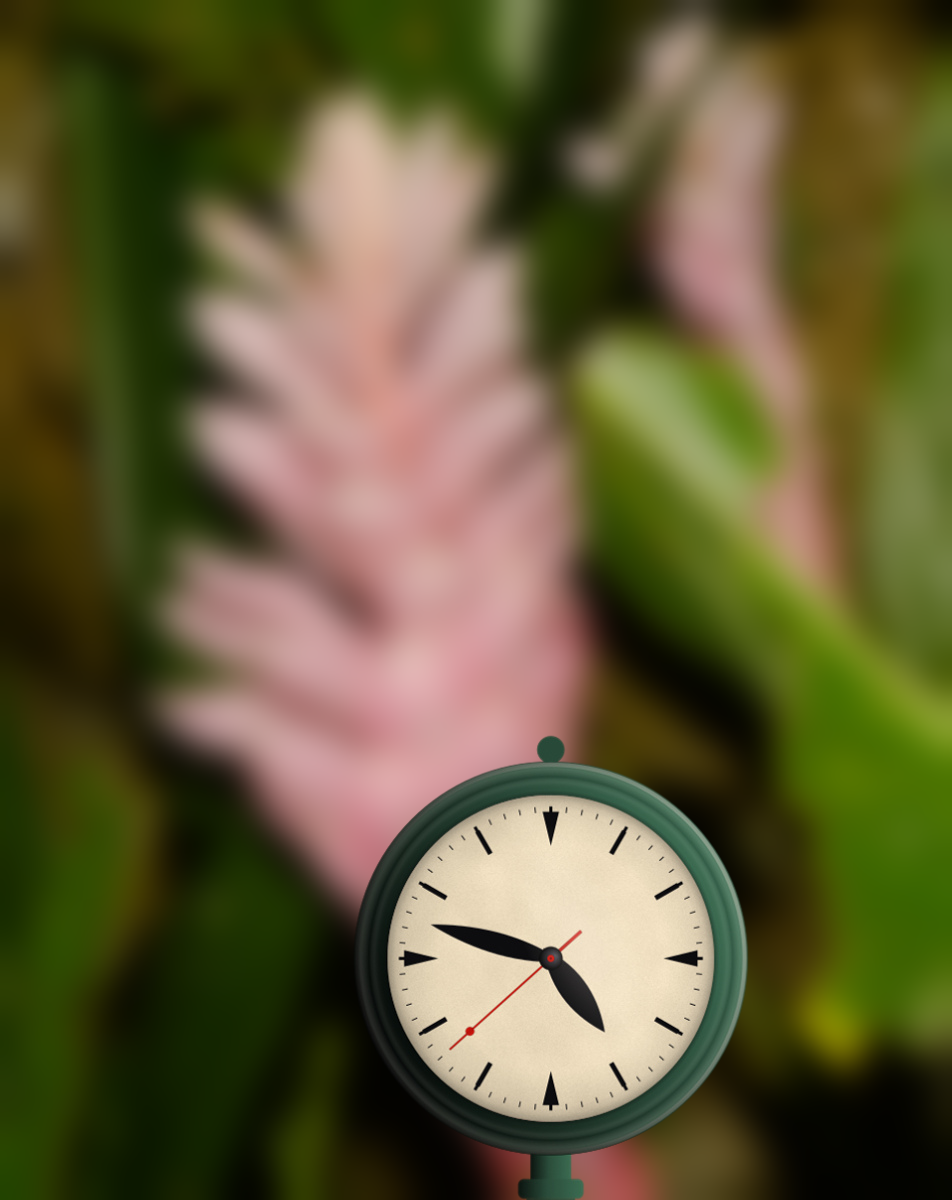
4:47:38
